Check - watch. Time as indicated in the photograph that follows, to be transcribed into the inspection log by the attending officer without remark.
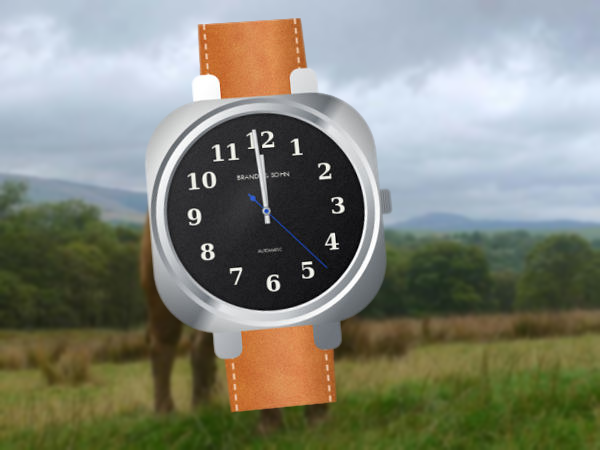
11:59:23
